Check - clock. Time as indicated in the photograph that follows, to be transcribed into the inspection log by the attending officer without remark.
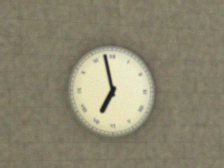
6:58
